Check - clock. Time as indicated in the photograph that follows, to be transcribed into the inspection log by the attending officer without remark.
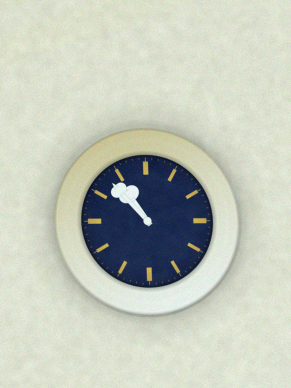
10:53
